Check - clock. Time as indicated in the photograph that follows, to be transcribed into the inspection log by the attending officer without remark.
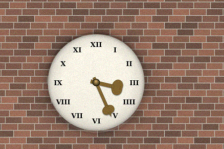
3:26
